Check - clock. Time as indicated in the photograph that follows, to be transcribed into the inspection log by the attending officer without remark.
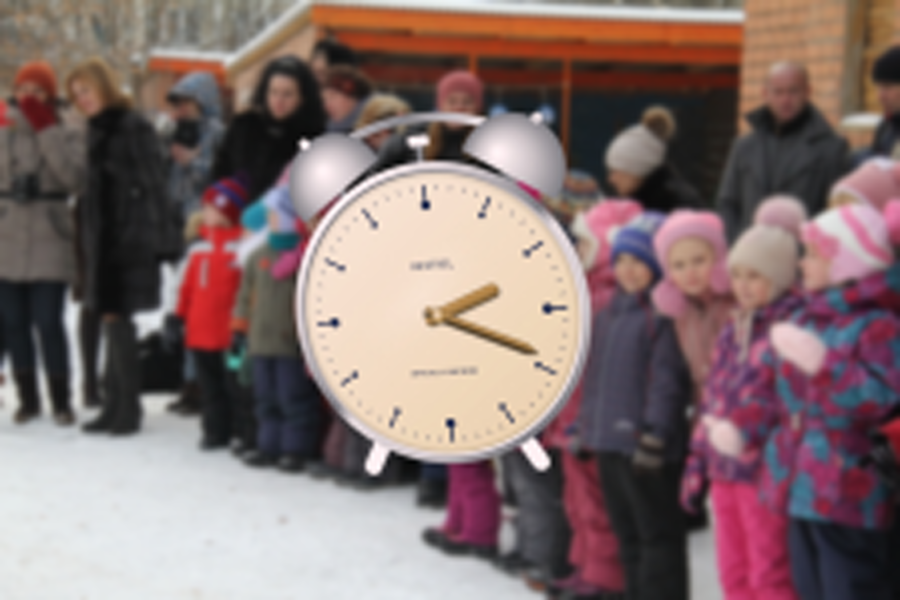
2:19
